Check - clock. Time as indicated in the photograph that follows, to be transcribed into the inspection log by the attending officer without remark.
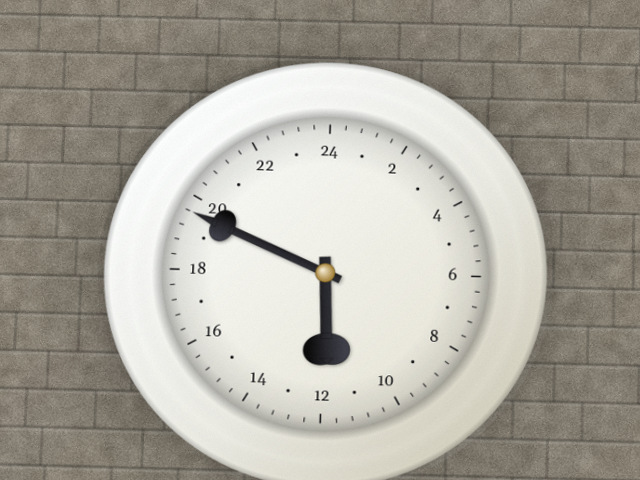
11:49
